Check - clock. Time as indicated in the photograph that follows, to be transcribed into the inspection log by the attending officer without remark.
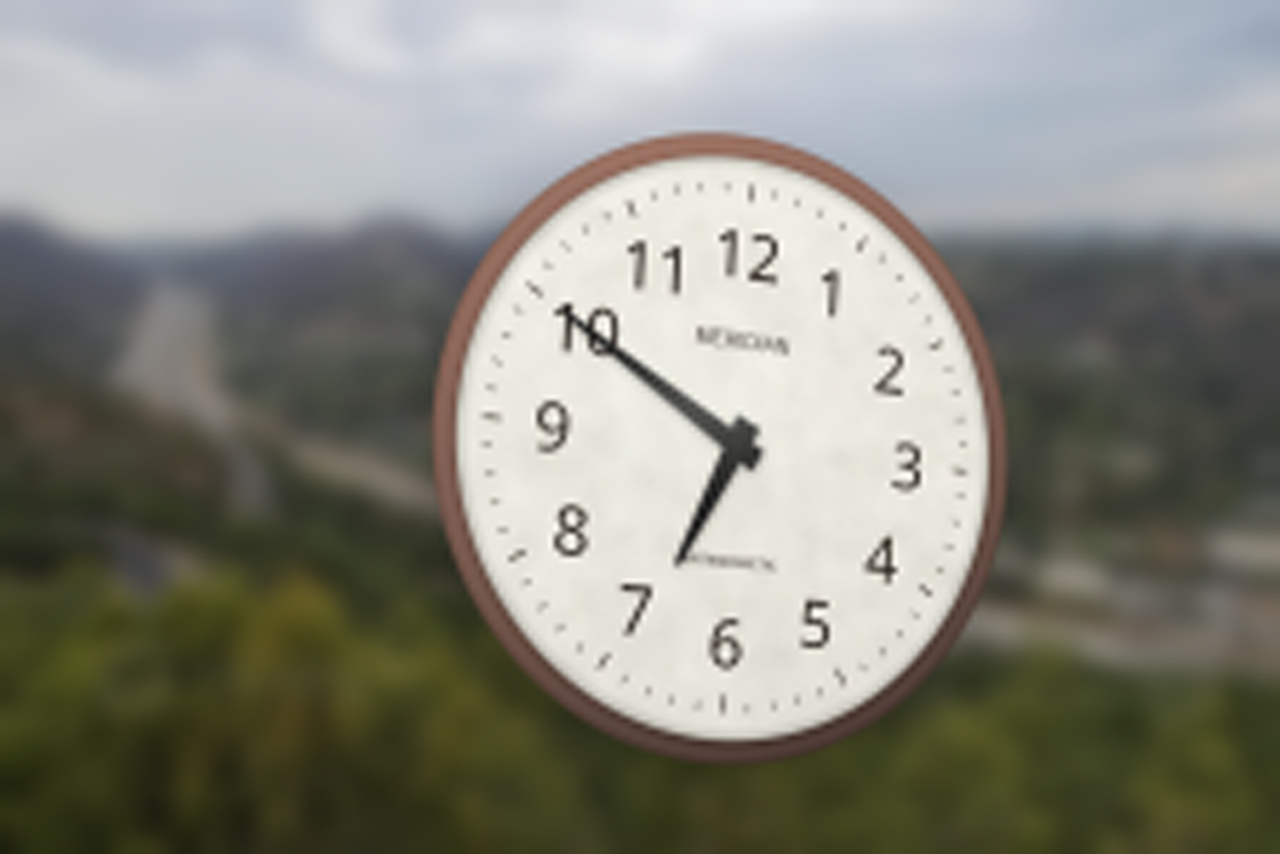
6:50
